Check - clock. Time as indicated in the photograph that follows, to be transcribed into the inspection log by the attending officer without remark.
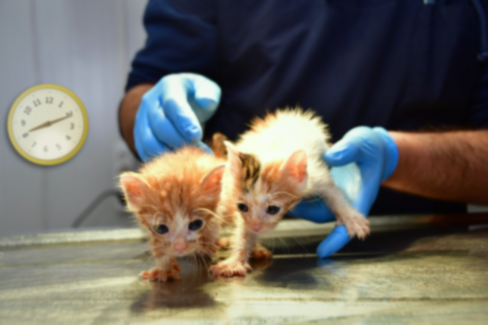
8:11
